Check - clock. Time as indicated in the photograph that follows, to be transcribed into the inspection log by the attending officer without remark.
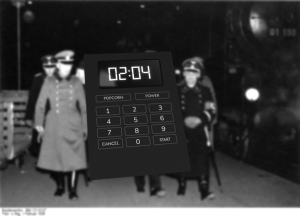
2:04
